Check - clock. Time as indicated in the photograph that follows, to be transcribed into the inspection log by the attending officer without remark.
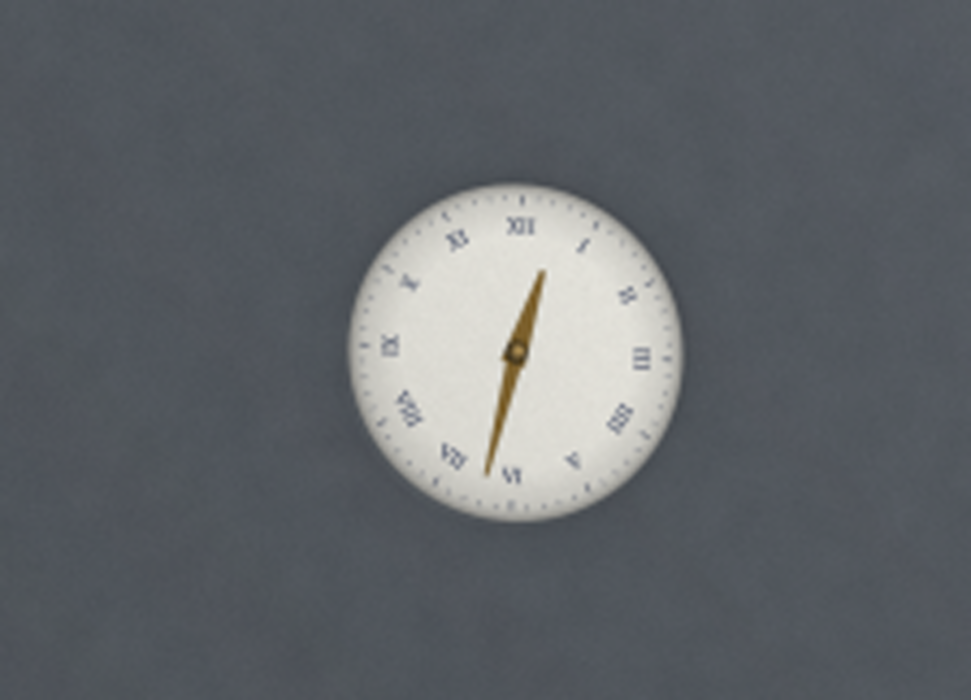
12:32
